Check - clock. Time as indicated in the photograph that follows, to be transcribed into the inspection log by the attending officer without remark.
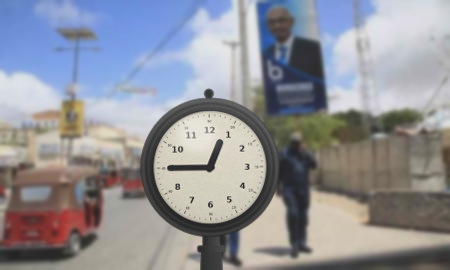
12:45
